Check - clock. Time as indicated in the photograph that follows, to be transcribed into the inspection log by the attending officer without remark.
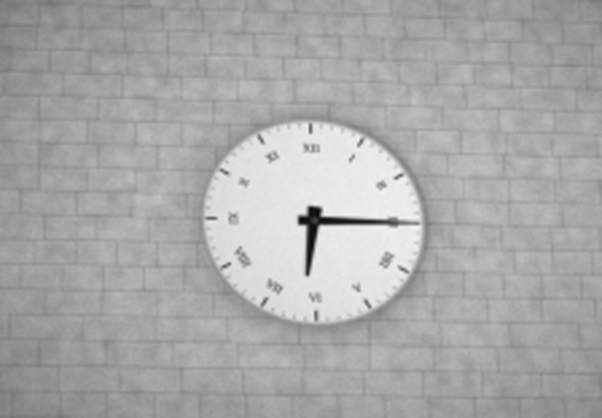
6:15
